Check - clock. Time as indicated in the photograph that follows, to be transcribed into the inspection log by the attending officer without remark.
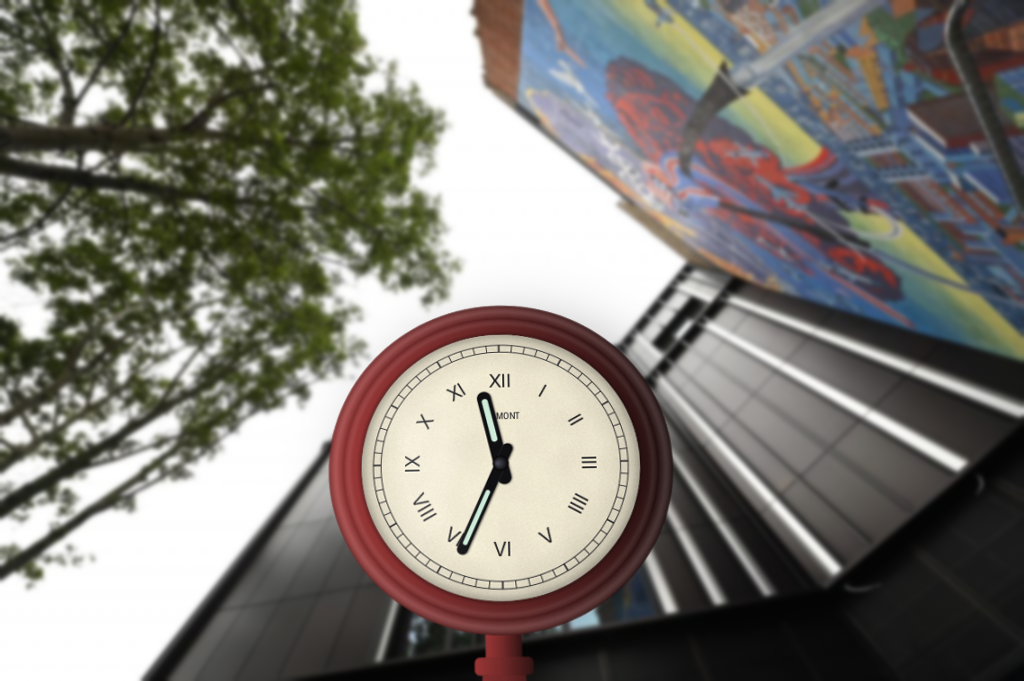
11:34
